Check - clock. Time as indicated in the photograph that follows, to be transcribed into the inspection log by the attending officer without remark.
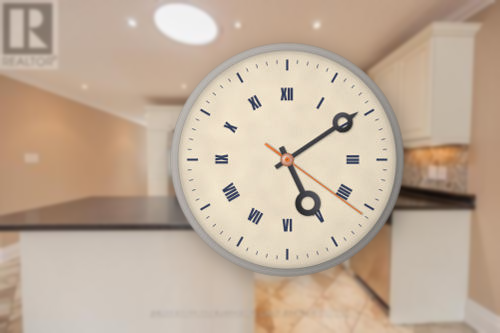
5:09:21
